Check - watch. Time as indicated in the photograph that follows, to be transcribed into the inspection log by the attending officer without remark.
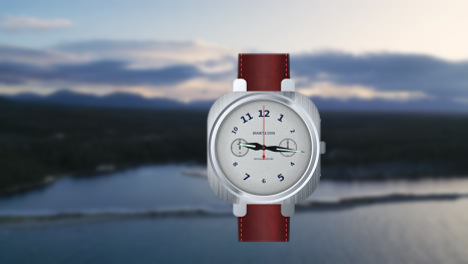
9:16
